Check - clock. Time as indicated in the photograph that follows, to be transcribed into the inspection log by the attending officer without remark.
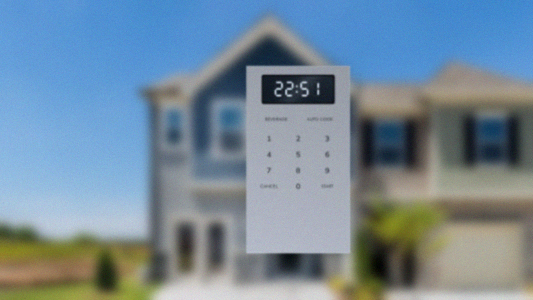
22:51
